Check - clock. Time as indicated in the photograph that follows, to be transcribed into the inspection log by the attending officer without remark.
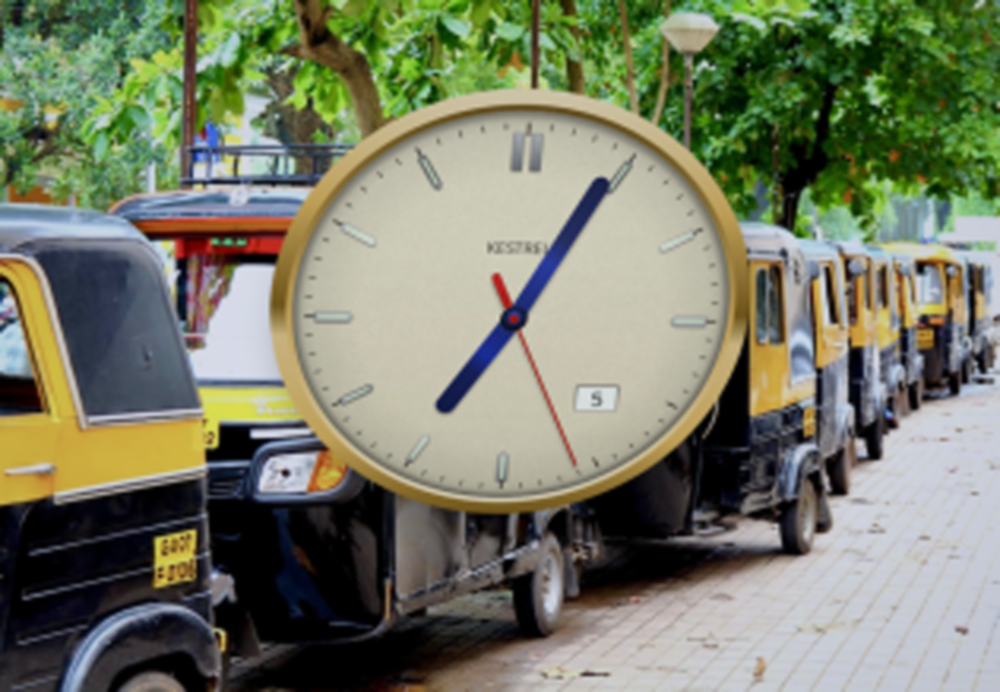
7:04:26
